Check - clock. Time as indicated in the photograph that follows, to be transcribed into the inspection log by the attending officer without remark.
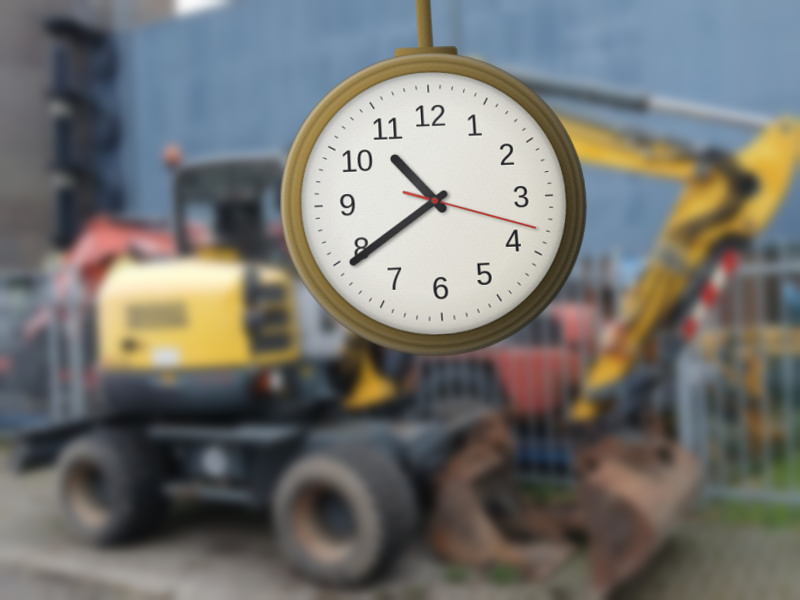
10:39:18
